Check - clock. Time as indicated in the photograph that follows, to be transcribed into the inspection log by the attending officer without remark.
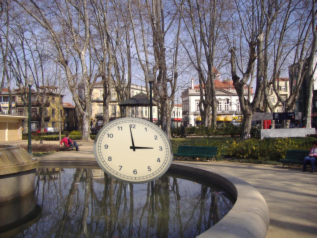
2:59
